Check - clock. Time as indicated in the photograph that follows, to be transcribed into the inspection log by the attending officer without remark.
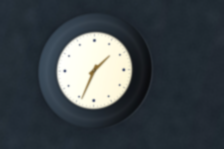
1:34
